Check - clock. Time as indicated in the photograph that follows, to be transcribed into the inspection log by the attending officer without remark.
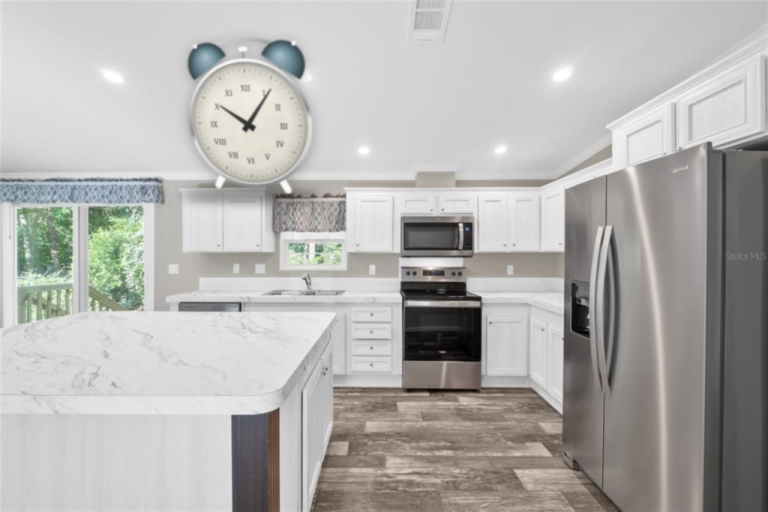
10:06
